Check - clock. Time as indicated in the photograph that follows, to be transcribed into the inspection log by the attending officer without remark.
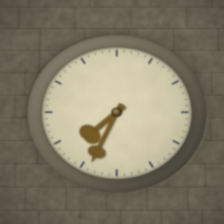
7:34
